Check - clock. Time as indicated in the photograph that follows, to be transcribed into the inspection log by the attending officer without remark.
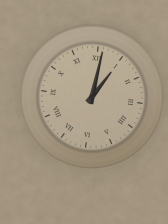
1:01
